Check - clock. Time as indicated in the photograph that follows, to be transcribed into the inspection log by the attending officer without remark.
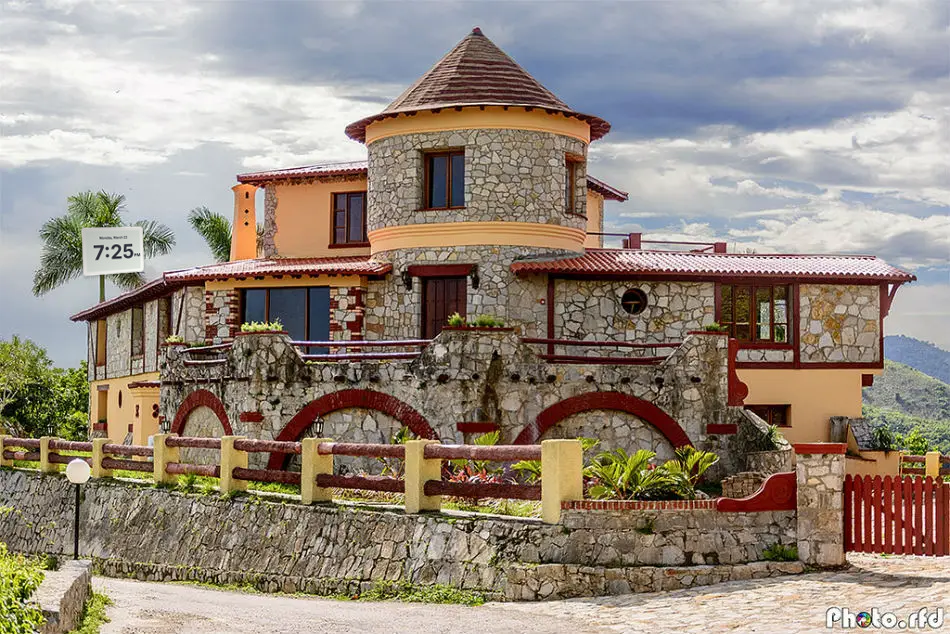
7:25
